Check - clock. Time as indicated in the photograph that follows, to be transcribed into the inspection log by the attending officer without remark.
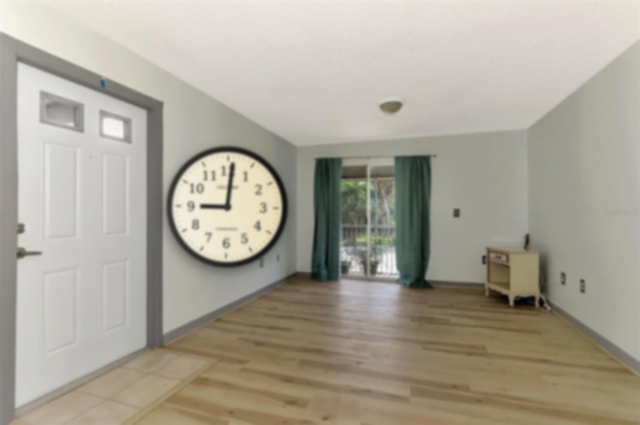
9:01
